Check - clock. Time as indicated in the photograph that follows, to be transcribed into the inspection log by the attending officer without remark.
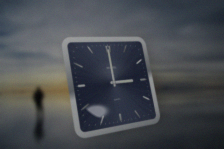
3:00
